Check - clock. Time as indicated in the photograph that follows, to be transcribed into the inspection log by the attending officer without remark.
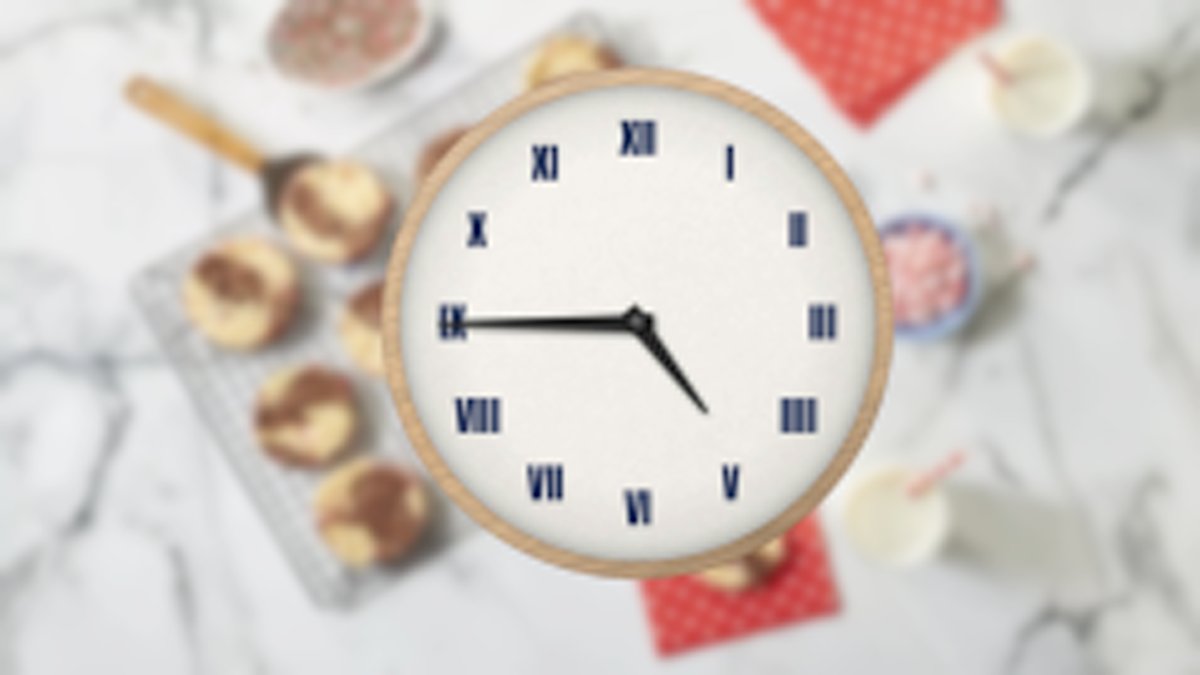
4:45
